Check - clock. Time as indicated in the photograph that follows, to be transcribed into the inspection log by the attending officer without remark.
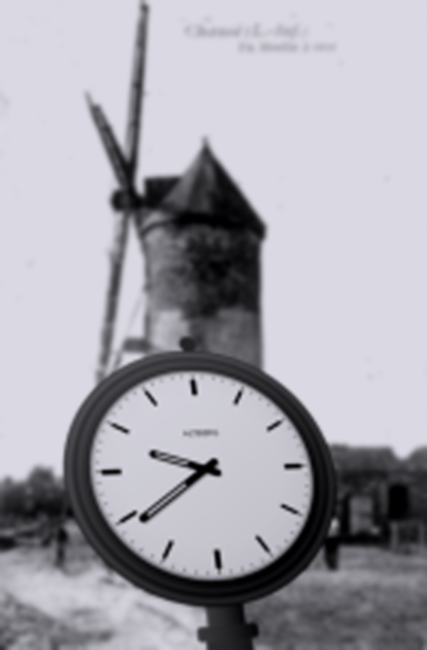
9:39
